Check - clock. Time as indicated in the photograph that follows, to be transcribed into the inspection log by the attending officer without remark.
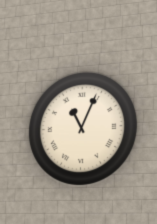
11:04
